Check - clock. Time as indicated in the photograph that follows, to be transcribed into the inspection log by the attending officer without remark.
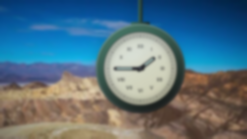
1:45
